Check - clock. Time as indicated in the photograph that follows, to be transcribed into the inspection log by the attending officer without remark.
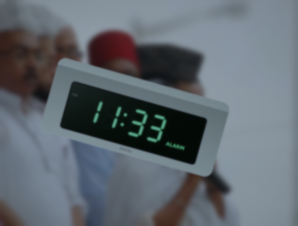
11:33
